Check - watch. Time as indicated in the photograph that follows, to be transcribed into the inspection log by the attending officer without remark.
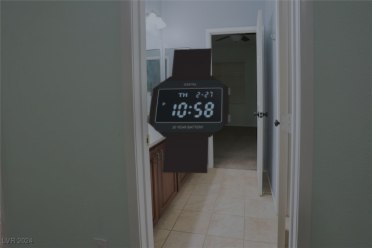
10:58
